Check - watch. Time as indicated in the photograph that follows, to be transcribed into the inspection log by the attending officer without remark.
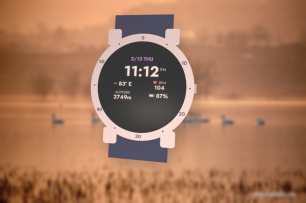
11:12
